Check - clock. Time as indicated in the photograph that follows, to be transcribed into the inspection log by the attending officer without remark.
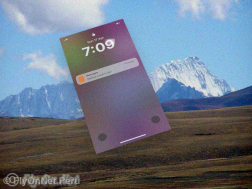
7:09
